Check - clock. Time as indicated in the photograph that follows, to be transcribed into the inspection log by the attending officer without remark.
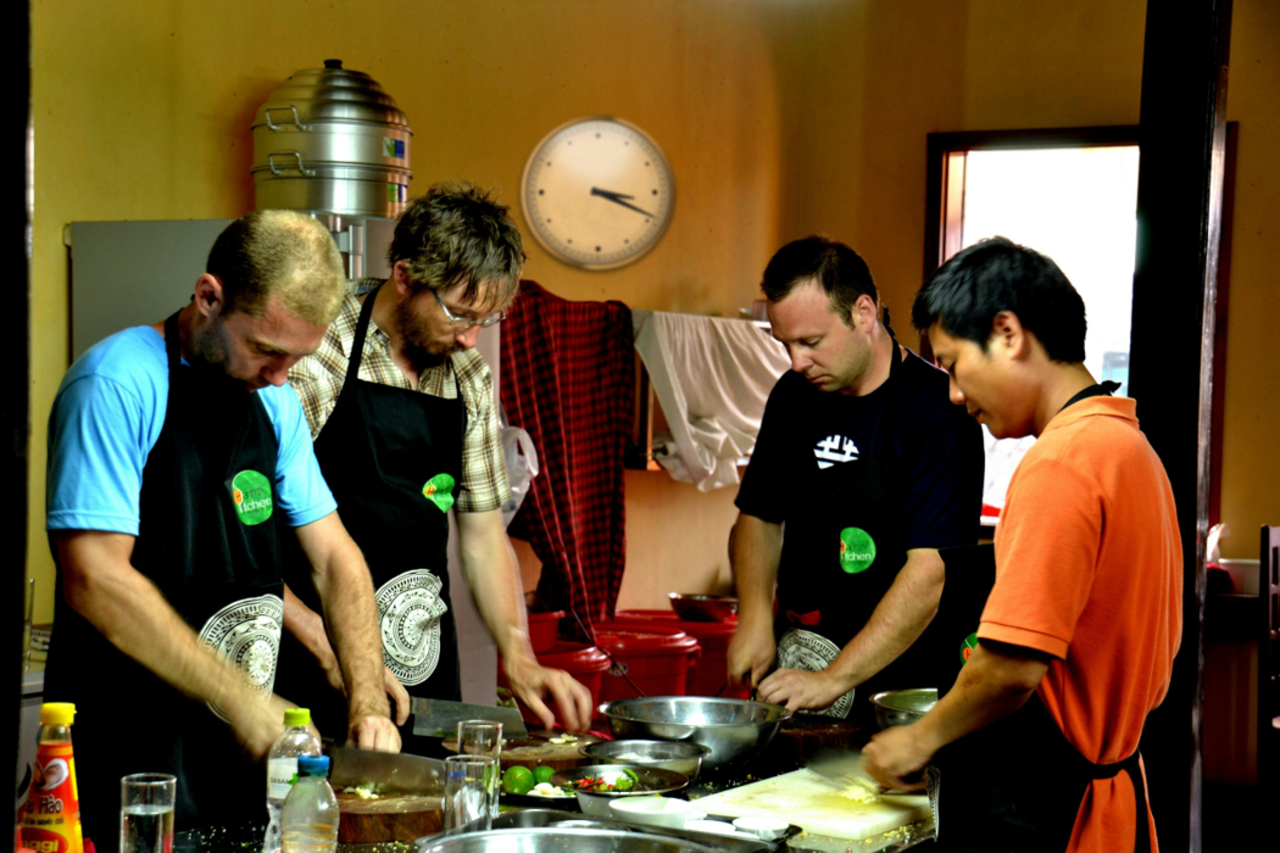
3:19
